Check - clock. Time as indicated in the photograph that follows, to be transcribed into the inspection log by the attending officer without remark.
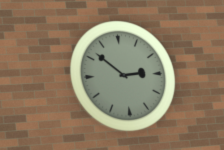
2:52
